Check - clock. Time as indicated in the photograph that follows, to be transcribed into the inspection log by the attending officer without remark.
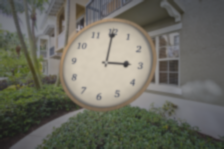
3:00
